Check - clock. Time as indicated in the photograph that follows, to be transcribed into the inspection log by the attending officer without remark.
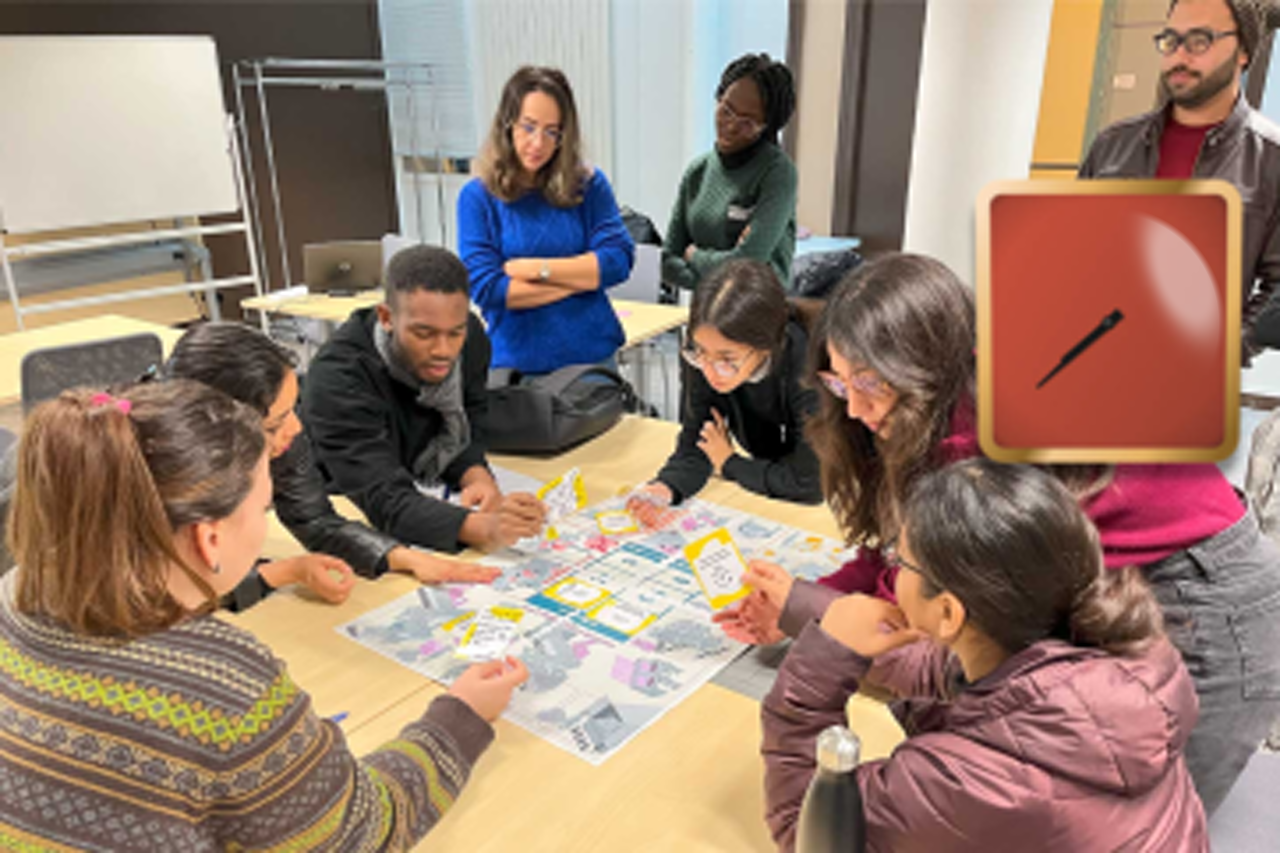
7:38
